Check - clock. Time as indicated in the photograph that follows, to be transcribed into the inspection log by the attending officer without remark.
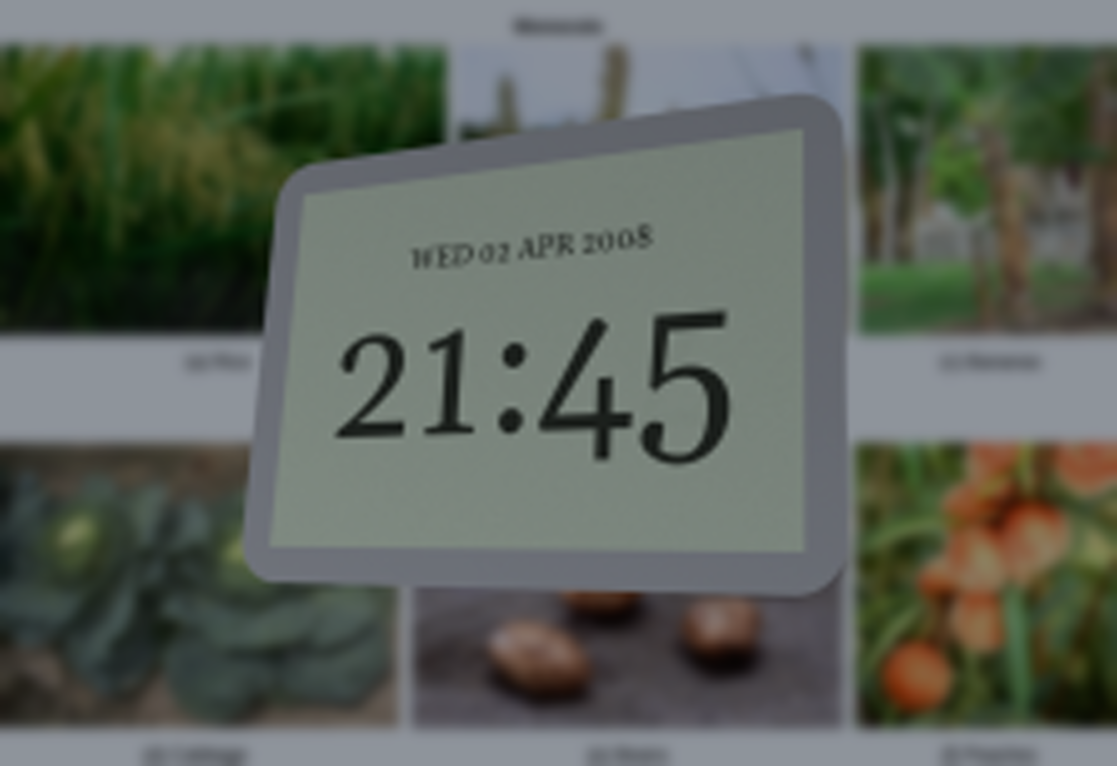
21:45
